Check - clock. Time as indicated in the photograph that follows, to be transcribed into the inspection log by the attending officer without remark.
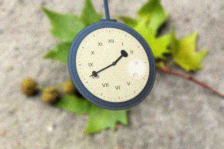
1:41
